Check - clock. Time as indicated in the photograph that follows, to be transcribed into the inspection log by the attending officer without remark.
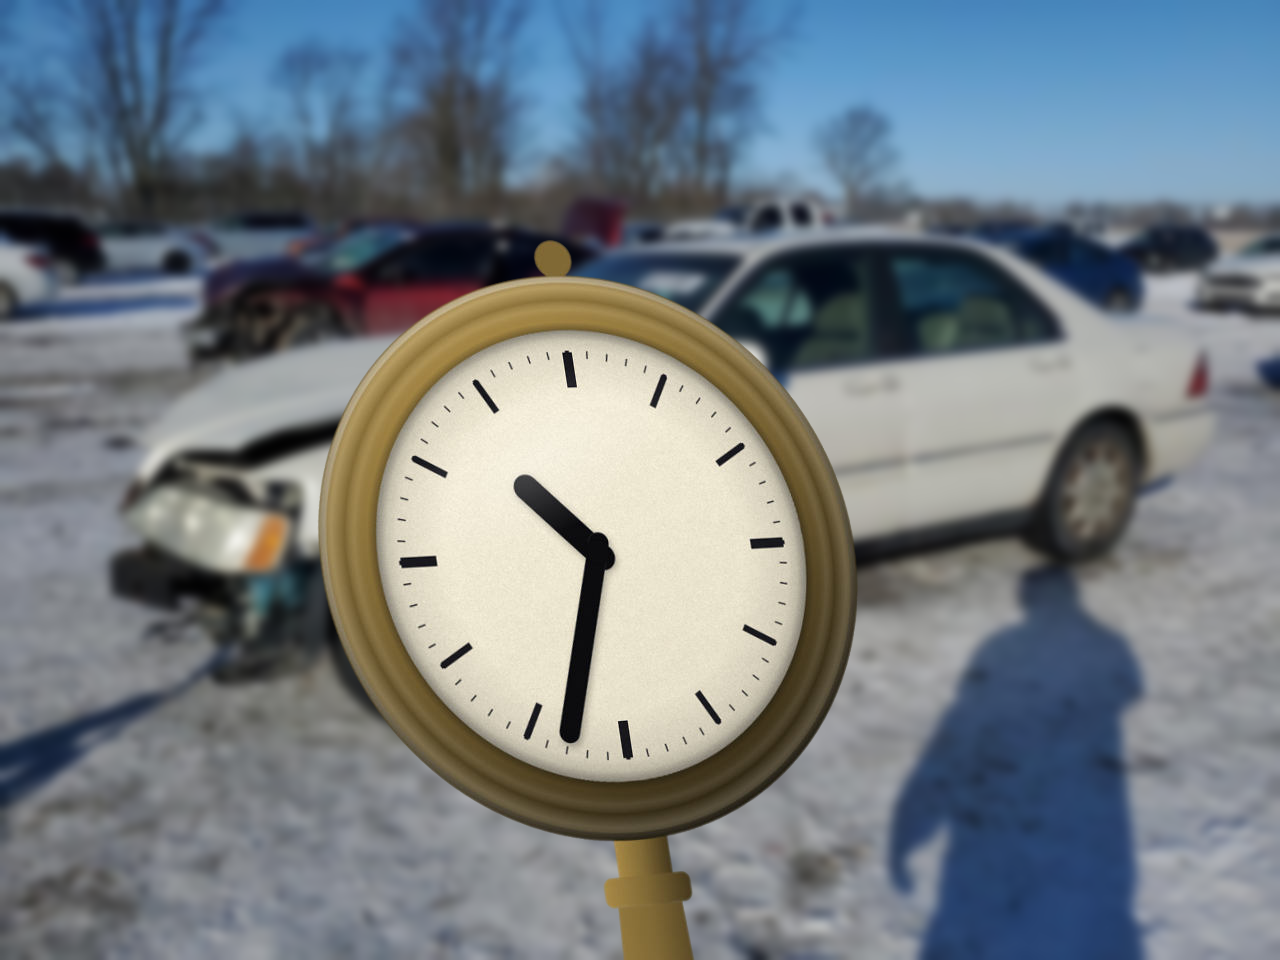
10:33
